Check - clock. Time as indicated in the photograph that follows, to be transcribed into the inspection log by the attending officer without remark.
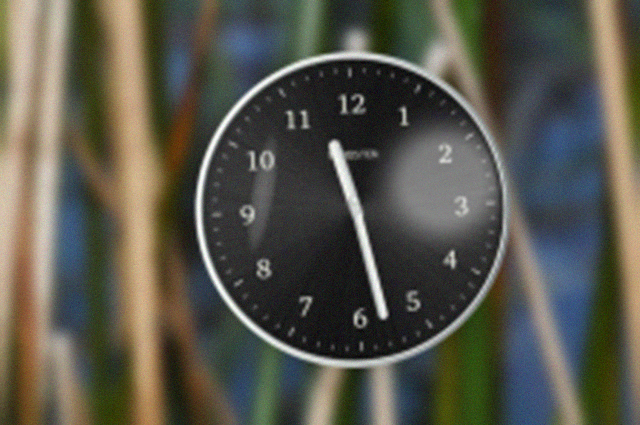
11:28
